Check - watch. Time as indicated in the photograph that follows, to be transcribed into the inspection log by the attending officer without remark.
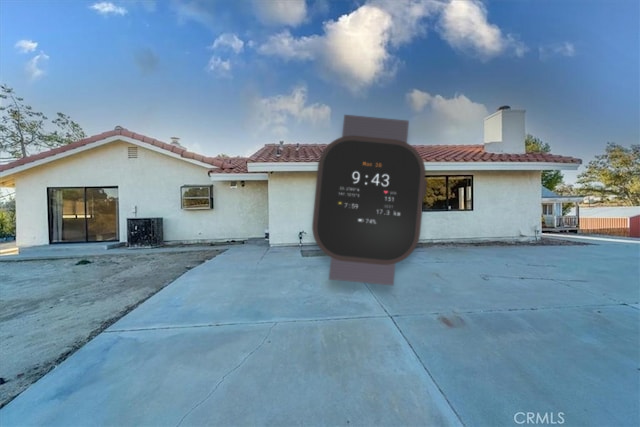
9:43
